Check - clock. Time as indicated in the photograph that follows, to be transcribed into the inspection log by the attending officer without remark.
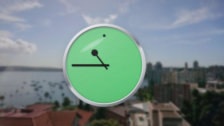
10:45
